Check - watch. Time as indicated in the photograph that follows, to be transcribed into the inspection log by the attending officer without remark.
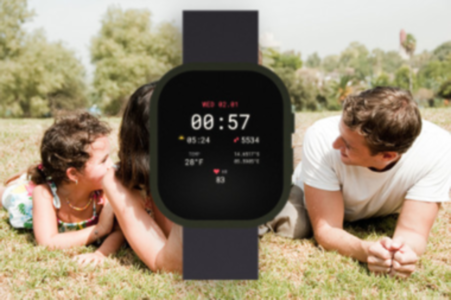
0:57
